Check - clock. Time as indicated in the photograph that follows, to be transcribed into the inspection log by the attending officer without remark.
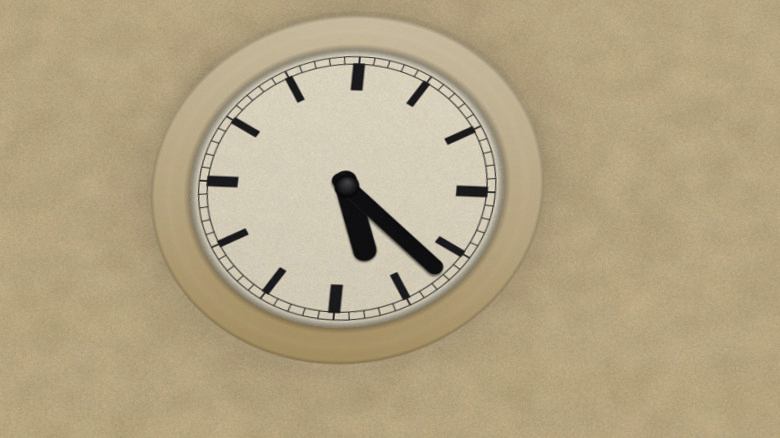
5:22
